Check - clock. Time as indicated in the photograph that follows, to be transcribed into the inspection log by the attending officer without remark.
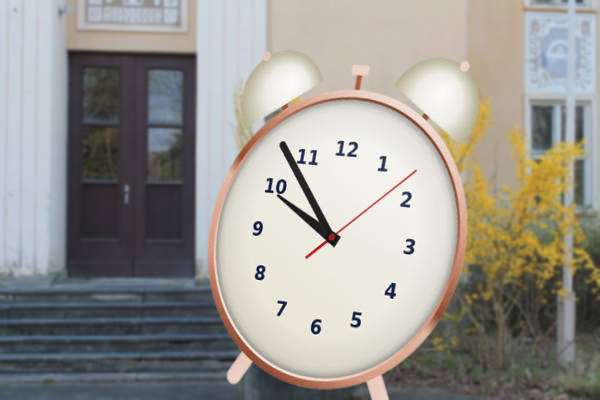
9:53:08
